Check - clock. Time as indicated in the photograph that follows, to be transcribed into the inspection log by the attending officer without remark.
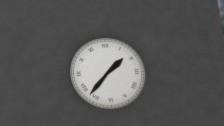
1:37
